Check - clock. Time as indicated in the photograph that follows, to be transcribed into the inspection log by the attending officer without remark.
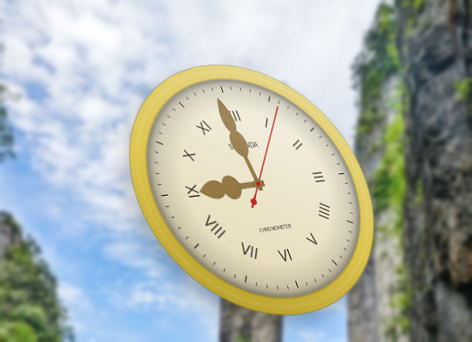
8:59:06
